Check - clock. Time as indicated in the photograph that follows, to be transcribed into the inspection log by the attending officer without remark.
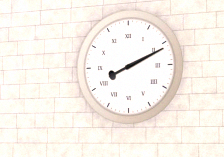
8:11
